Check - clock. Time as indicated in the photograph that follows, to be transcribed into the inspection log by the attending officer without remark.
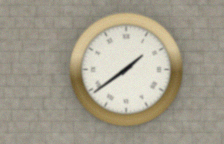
1:39
